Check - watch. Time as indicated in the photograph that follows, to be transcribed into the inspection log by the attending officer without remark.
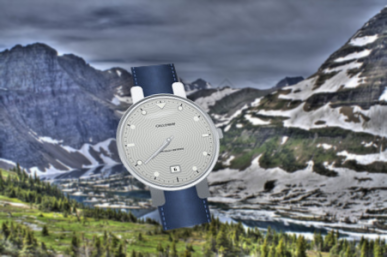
7:39
